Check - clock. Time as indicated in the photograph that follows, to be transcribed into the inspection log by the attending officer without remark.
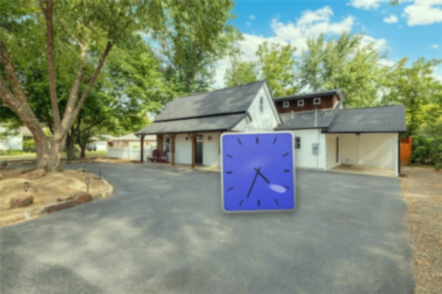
4:34
